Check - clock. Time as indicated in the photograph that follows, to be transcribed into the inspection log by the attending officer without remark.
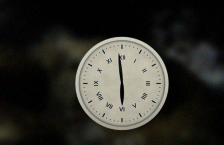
5:59
